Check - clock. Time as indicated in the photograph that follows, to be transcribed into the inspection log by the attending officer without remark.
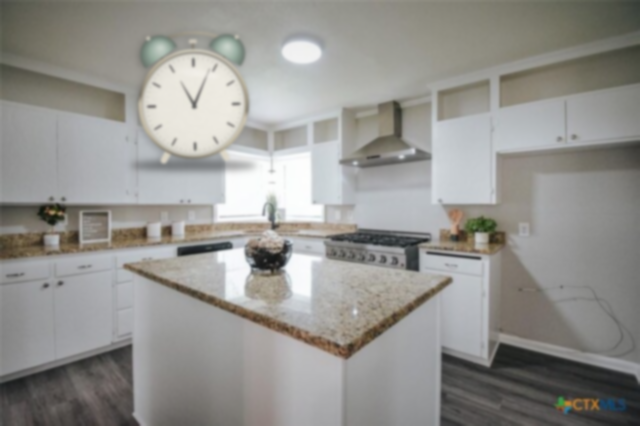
11:04
